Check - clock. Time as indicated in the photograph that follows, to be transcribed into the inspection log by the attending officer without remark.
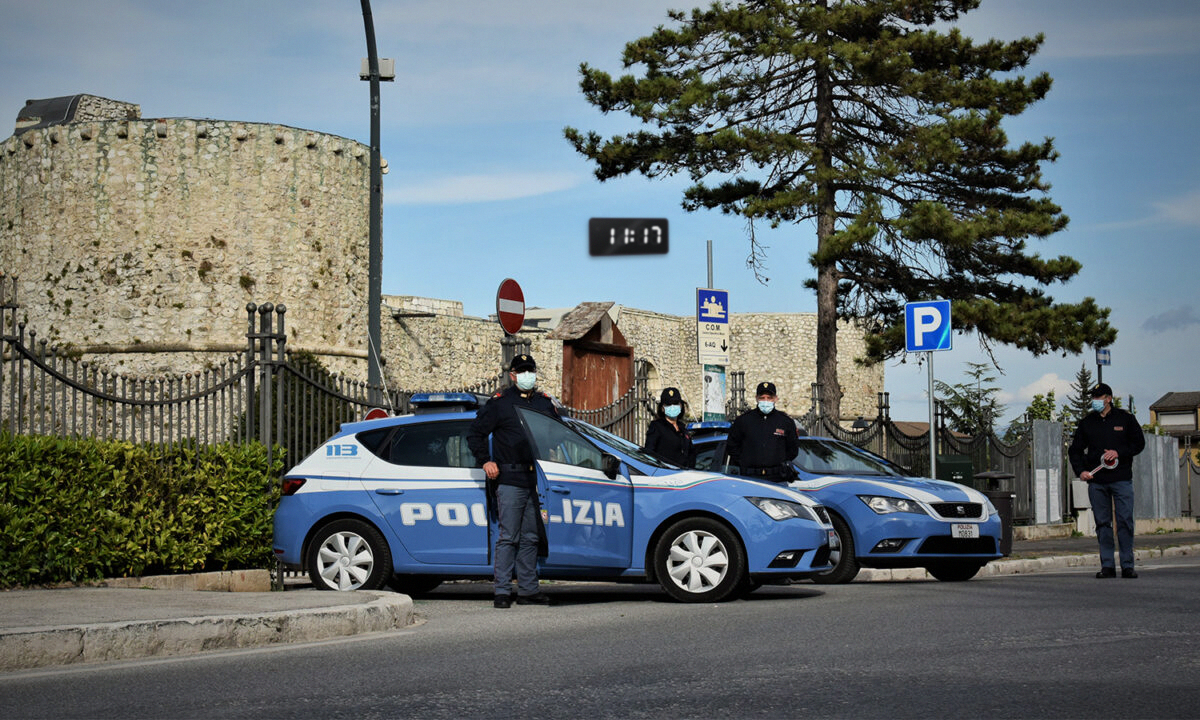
11:17
